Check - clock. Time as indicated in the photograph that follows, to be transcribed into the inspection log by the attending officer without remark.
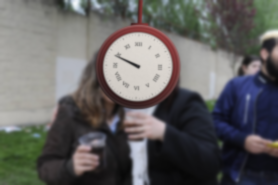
9:49
